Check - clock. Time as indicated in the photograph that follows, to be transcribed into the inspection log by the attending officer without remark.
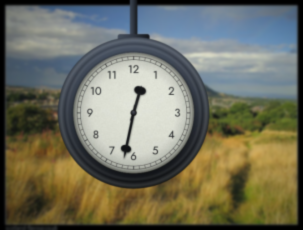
12:32
